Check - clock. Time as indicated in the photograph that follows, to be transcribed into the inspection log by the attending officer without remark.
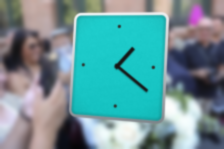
1:21
